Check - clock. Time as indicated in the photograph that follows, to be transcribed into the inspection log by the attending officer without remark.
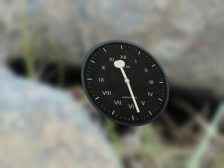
11:28
